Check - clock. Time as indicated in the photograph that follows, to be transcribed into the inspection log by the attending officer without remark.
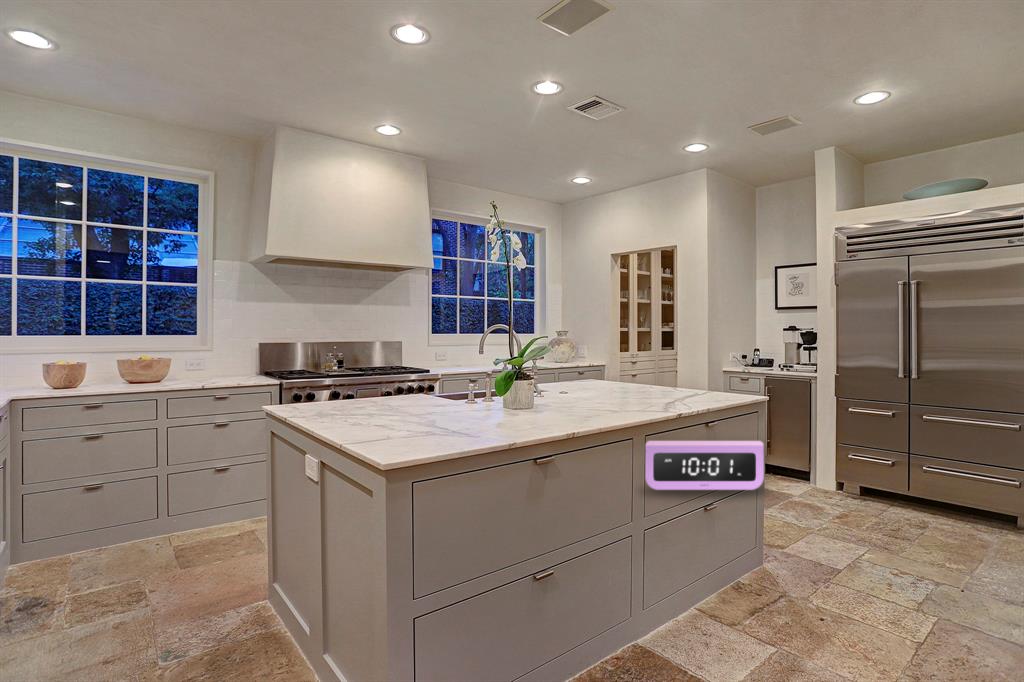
10:01
